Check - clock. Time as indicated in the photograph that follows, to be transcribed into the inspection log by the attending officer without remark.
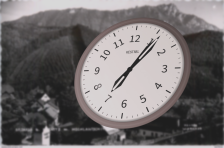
7:06
